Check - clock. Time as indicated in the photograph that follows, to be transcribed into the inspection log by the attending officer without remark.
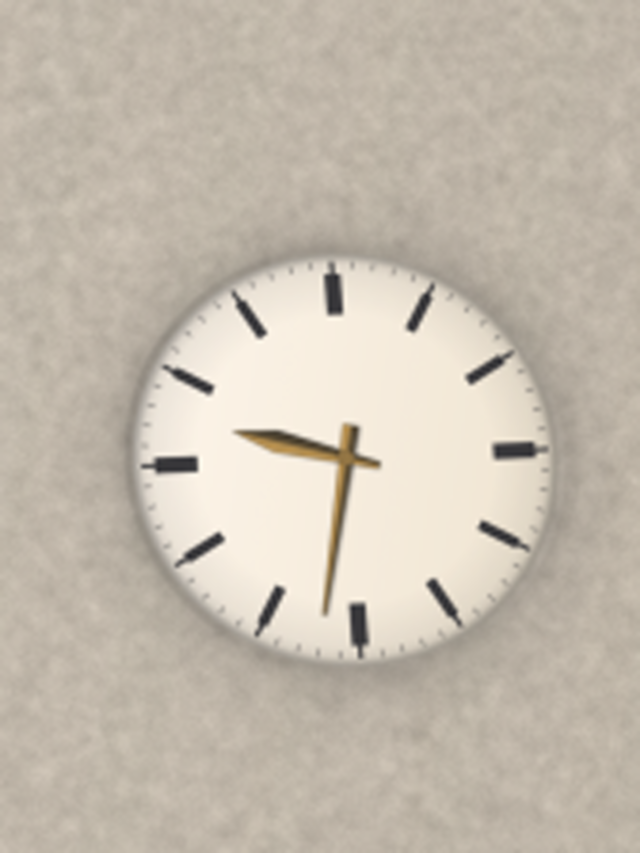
9:32
